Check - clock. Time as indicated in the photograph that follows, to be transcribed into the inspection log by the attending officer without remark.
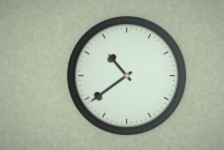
10:39
